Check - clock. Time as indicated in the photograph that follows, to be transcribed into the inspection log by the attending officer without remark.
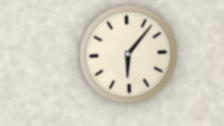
6:07
